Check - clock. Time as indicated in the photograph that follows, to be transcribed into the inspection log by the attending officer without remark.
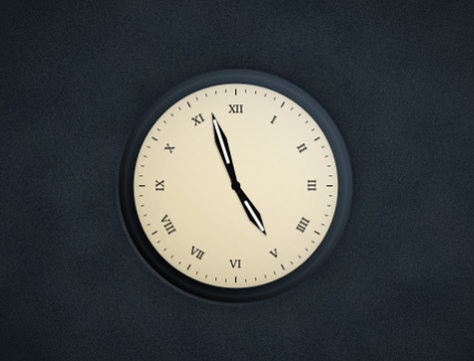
4:57
